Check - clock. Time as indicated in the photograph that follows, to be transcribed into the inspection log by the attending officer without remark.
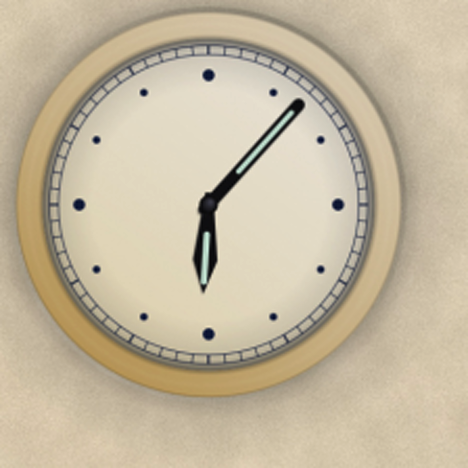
6:07
